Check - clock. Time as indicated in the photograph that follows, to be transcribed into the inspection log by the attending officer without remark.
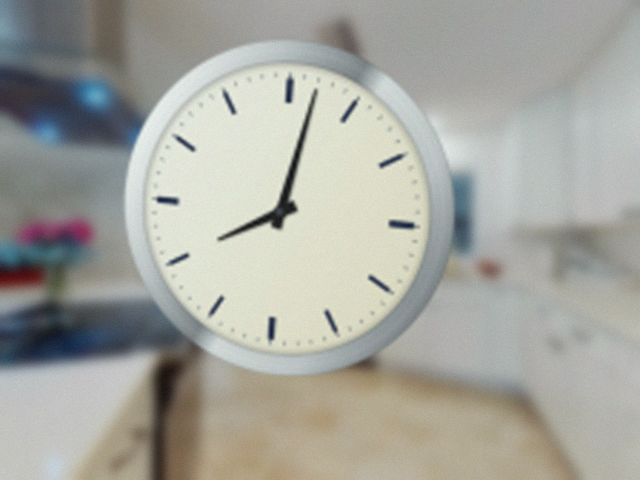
8:02
